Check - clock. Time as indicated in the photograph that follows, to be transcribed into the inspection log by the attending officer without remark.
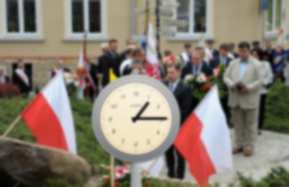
1:15
